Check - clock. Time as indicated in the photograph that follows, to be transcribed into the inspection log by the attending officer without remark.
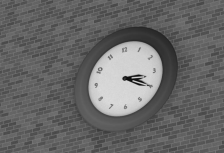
3:20
